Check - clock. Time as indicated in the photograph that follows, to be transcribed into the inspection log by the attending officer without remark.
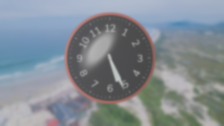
5:26
